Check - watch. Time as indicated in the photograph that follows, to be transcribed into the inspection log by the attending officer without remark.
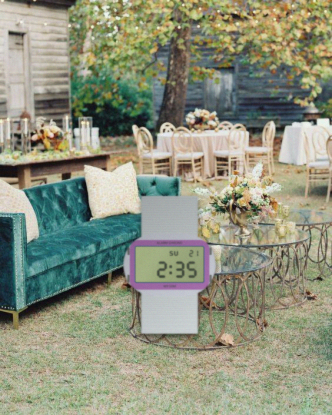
2:35
